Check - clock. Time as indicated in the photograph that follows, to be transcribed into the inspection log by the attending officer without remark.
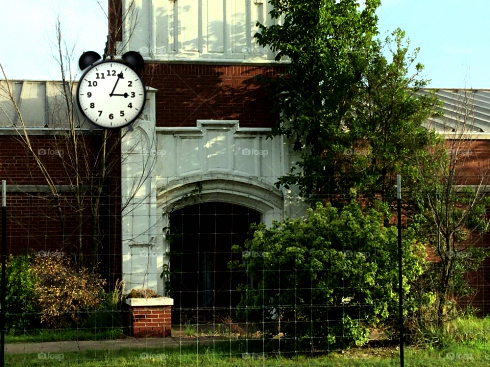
3:04
